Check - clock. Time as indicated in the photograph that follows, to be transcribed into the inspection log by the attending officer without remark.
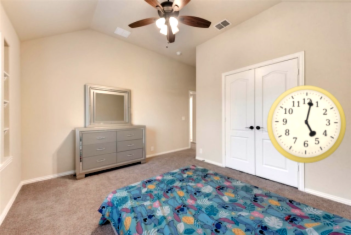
5:02
